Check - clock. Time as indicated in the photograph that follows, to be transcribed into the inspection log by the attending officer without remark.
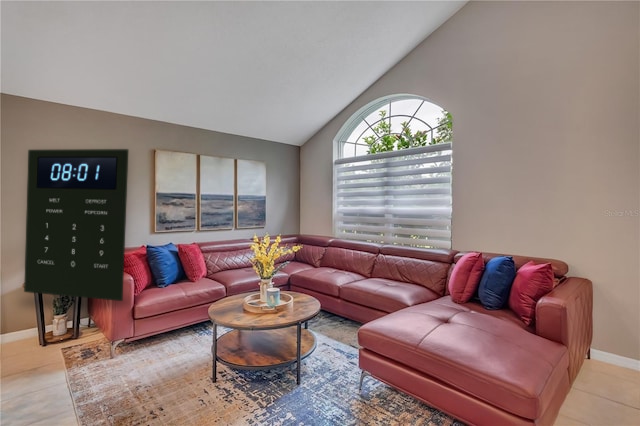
8:01
